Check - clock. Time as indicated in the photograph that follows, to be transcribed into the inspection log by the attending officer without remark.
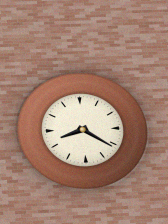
8:21
